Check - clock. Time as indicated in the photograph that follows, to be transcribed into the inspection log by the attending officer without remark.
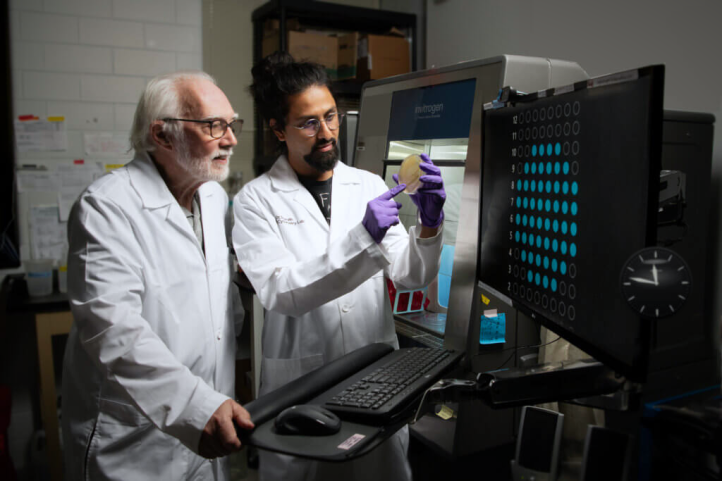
11:47
